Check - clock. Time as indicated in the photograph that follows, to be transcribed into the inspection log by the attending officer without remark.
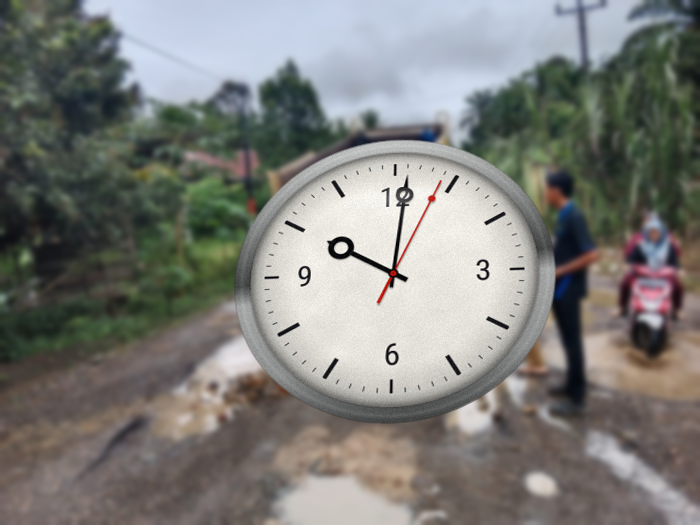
10:01:04
